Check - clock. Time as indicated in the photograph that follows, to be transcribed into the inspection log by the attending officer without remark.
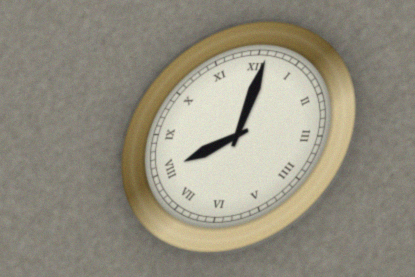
8:01
